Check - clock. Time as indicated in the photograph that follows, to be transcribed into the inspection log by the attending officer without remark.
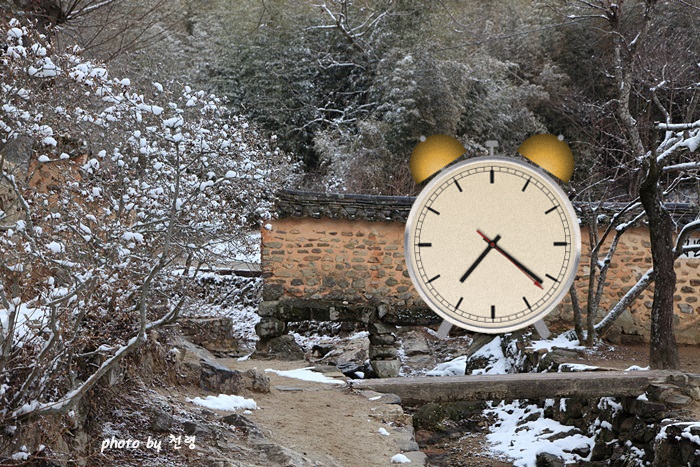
7:21:22
